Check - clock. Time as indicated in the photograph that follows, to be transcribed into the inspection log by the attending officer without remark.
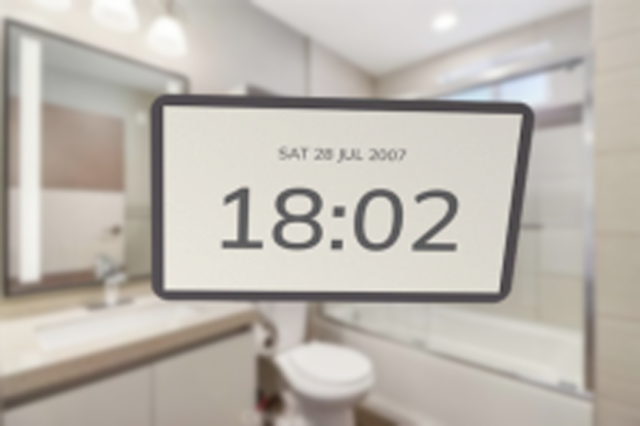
18:02
